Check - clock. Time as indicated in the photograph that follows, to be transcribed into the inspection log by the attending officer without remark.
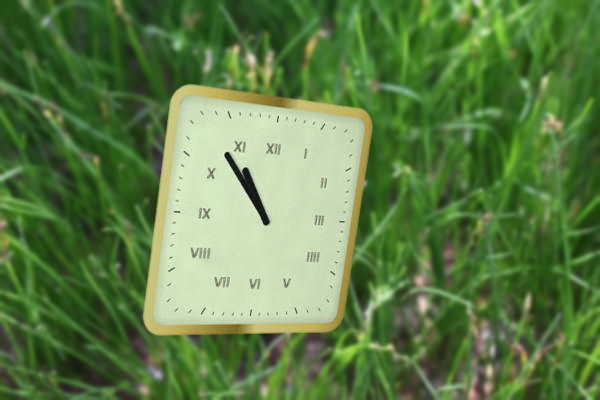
10:53
